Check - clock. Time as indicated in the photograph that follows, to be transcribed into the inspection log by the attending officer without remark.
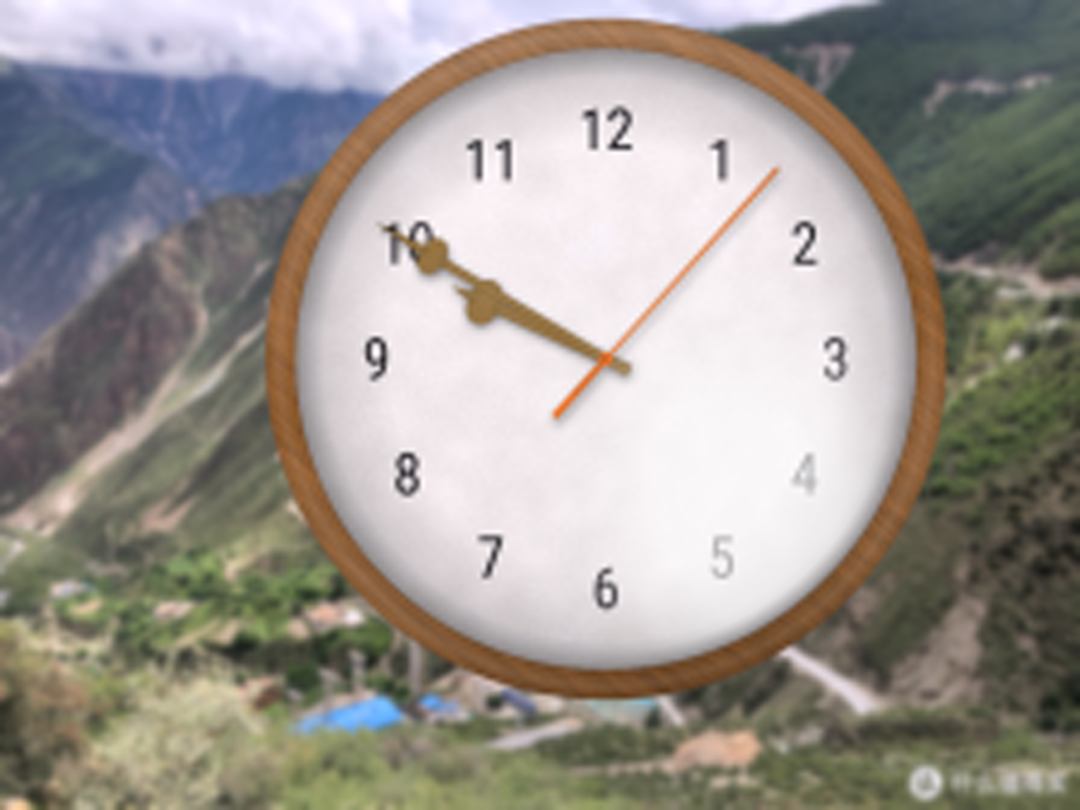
9:50:07
